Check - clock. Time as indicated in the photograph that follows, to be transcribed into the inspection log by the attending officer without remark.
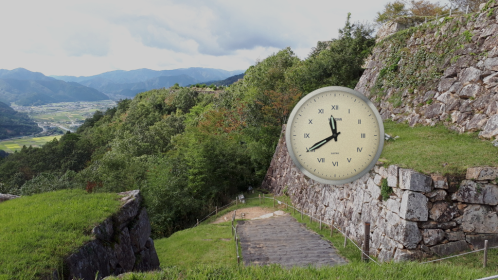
11:40
